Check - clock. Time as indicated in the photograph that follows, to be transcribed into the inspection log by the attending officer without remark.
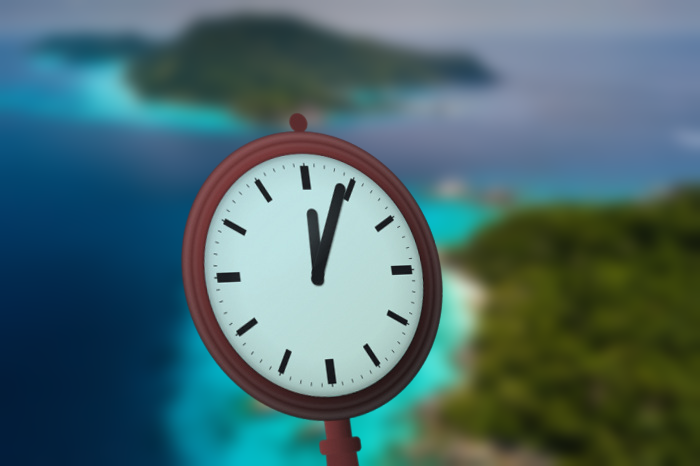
12:04
